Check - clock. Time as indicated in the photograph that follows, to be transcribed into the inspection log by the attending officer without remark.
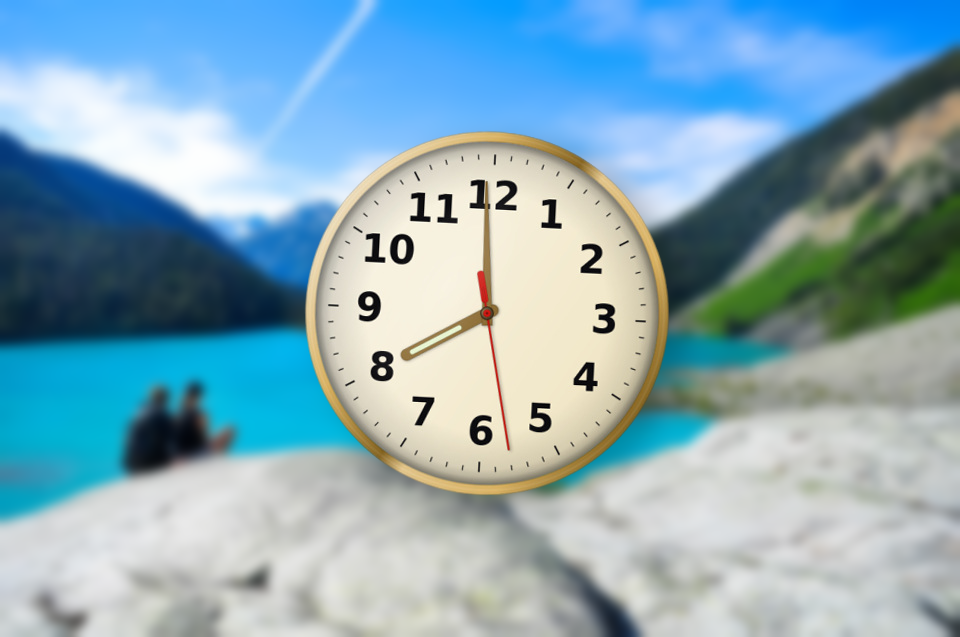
7:59:28
